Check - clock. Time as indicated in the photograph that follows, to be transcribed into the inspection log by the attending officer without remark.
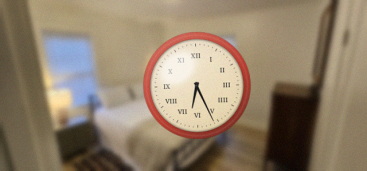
6:26
